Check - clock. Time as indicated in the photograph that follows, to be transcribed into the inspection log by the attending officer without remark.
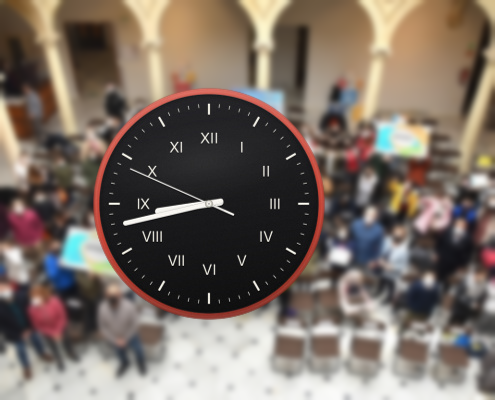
8:42:49
